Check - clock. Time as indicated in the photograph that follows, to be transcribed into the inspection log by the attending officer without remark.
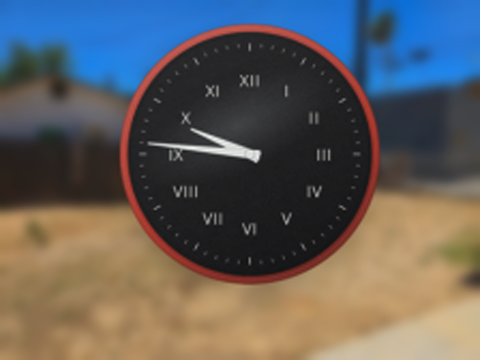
9:46
